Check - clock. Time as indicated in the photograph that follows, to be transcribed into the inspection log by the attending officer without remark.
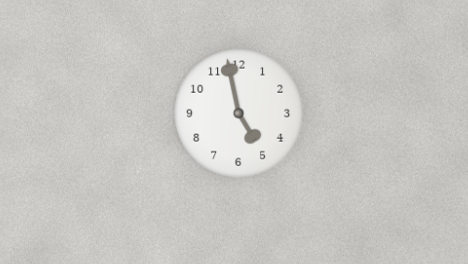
4:58
